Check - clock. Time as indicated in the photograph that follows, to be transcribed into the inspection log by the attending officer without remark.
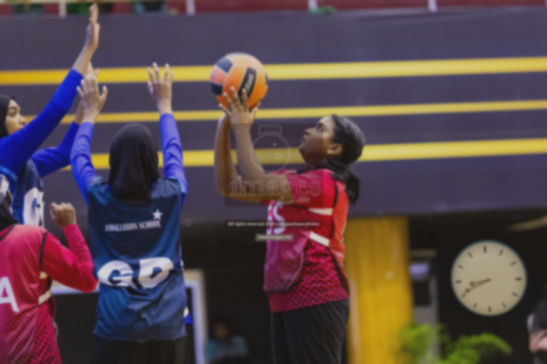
8:41
